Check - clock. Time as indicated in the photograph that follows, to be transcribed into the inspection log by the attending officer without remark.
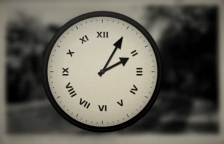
2:05
